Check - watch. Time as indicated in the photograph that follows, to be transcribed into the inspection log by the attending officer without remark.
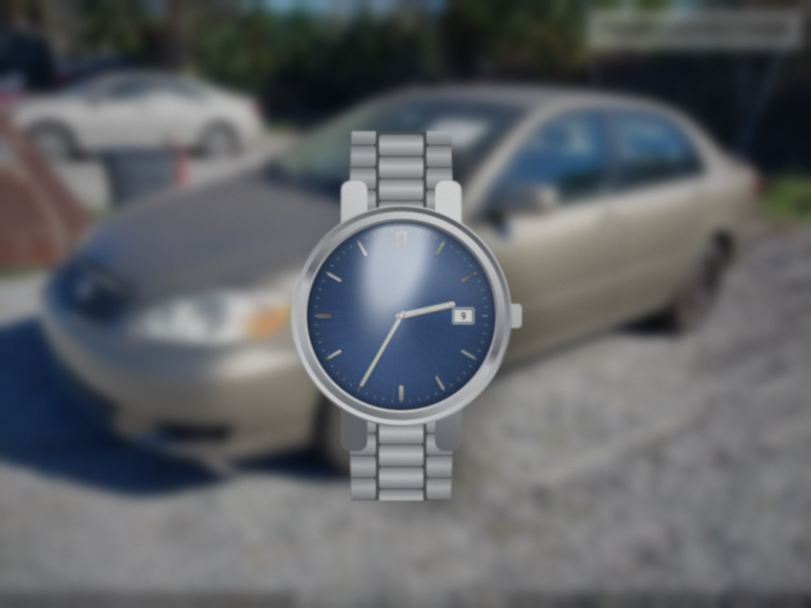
2:35
